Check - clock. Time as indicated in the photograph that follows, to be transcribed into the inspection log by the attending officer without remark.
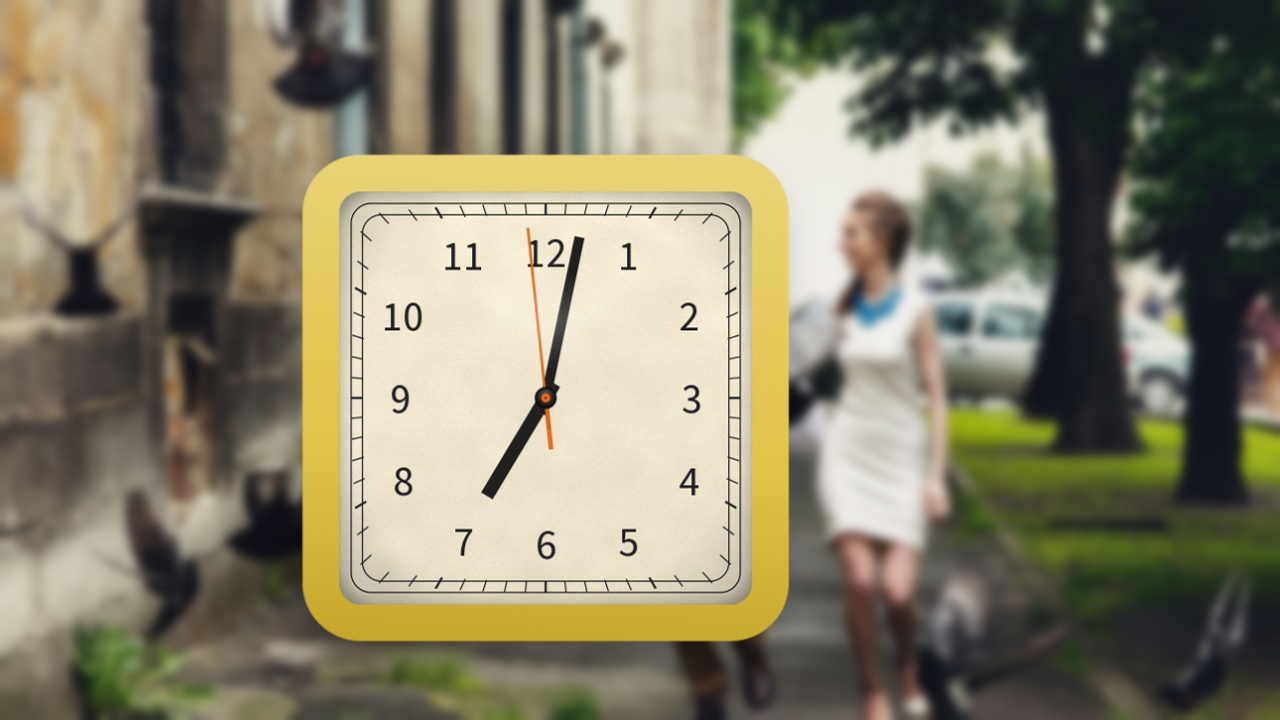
7:01:59
